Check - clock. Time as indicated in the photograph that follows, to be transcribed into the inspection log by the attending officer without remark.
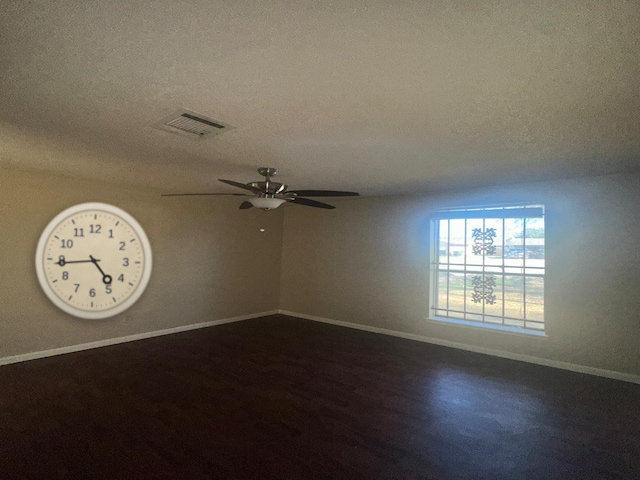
4:44
